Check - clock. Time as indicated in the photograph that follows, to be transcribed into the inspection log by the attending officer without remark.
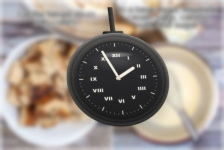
1:56
